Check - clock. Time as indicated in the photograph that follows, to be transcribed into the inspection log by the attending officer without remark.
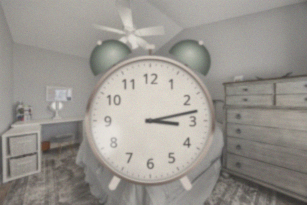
3:13
